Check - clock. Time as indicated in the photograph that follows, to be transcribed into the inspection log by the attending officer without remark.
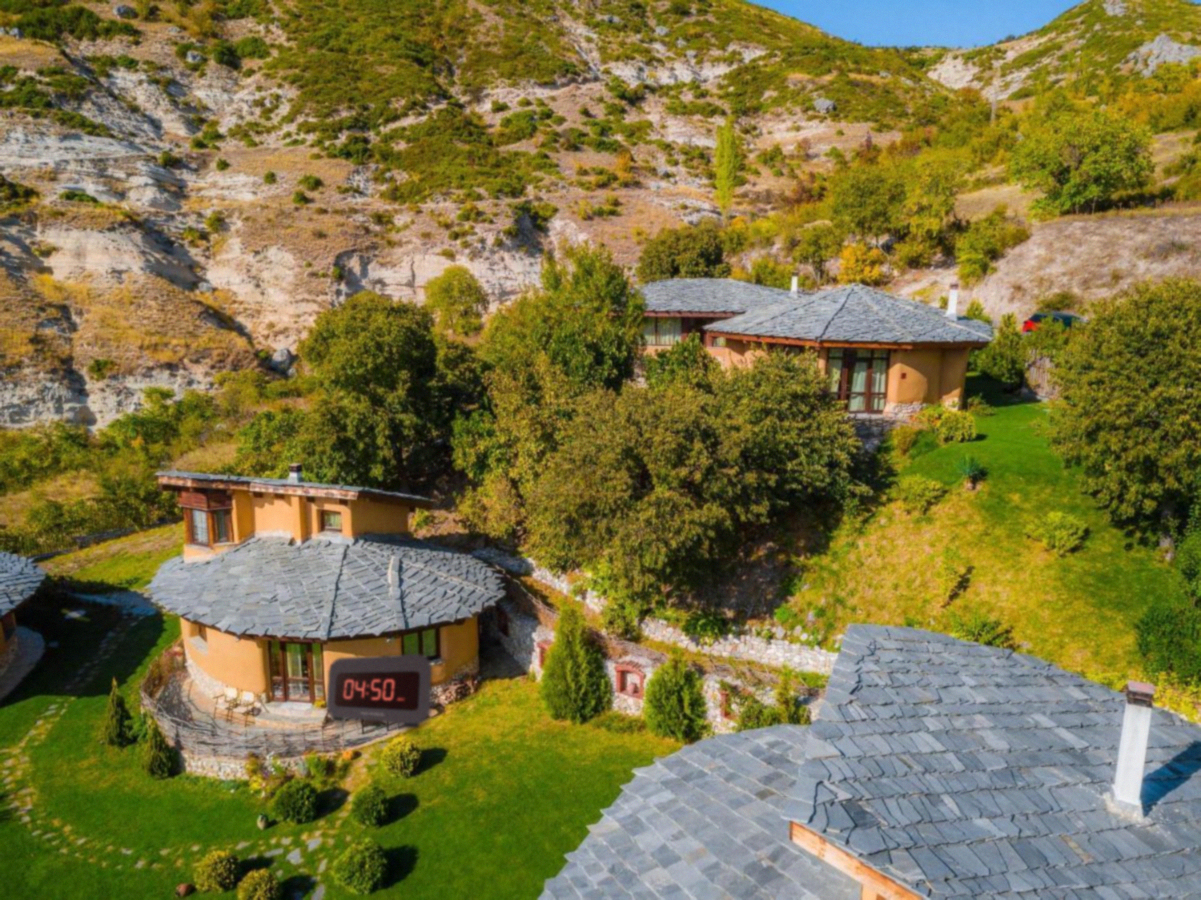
4:50
